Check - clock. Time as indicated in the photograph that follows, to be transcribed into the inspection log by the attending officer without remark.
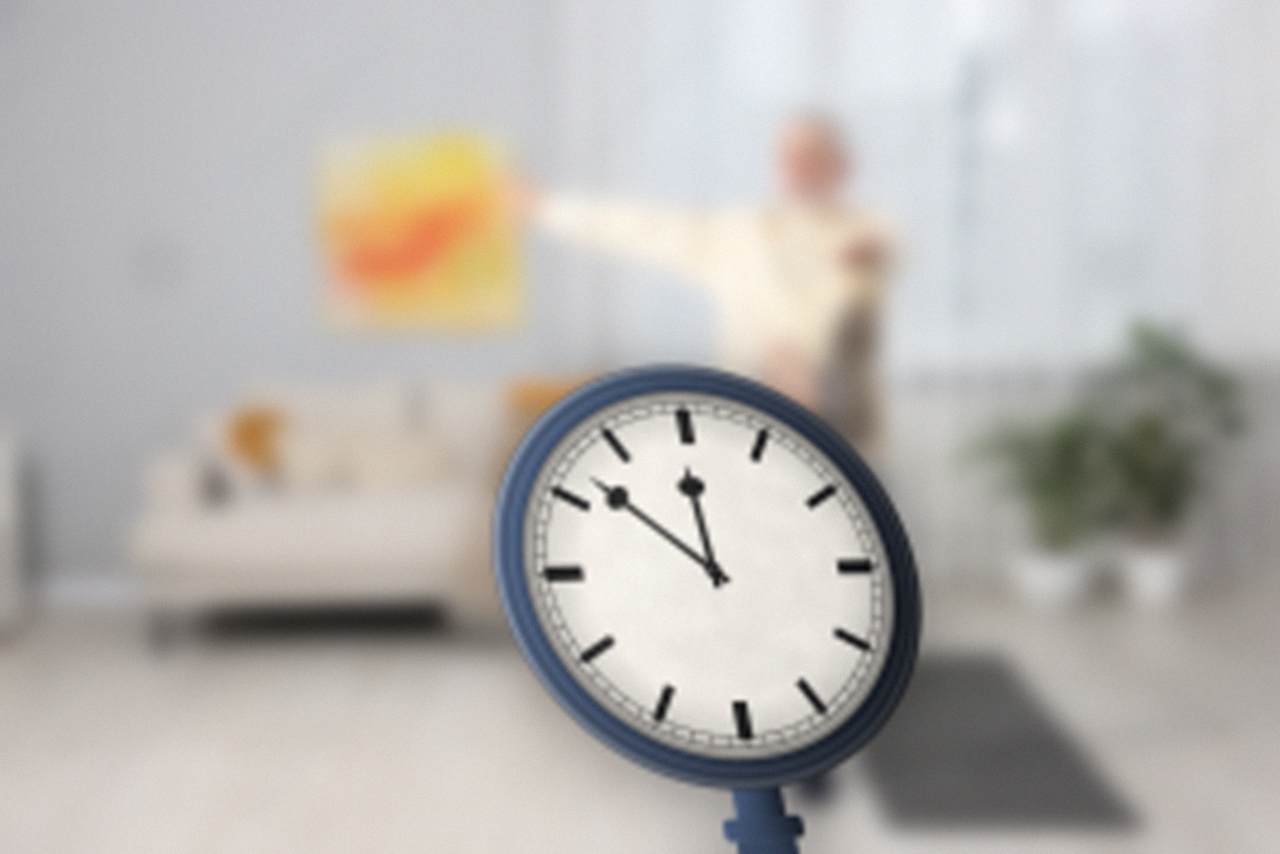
11:52
